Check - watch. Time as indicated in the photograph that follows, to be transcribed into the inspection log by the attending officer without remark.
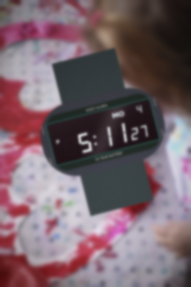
5:11:27
